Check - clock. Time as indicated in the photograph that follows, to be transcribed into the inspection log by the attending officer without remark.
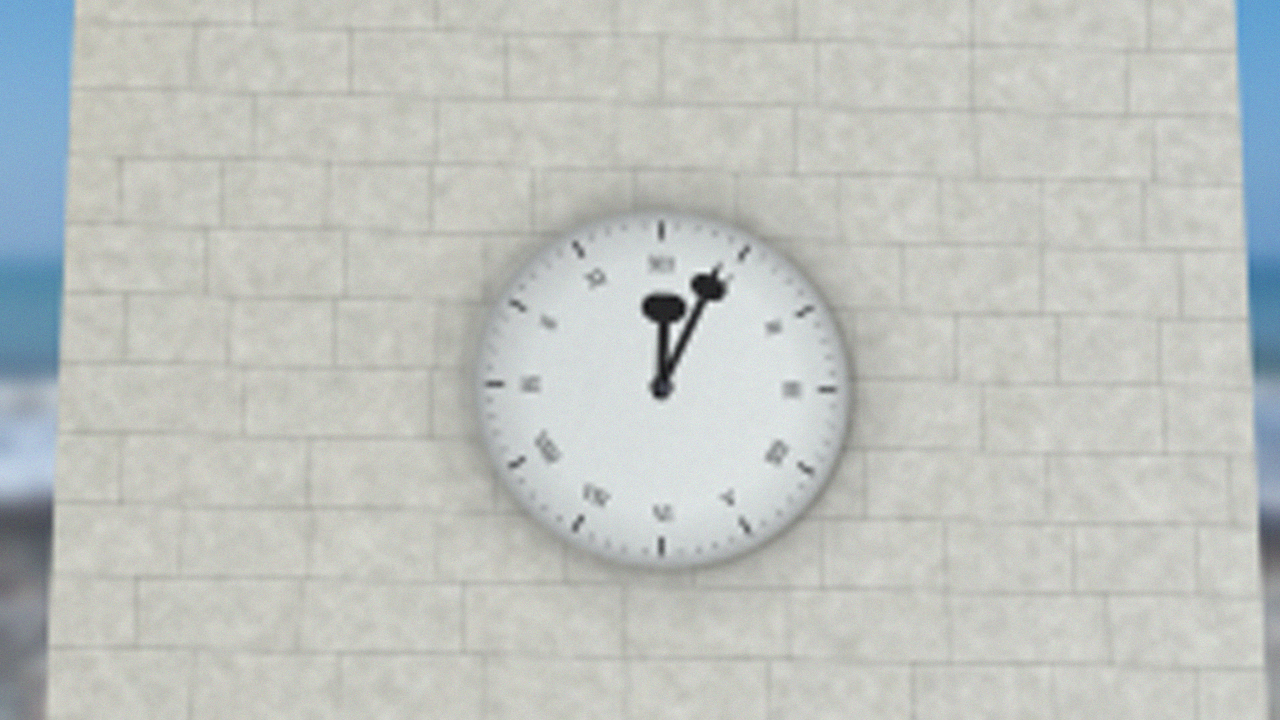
12:04
